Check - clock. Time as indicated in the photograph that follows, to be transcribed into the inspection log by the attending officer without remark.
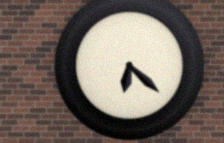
6:22
